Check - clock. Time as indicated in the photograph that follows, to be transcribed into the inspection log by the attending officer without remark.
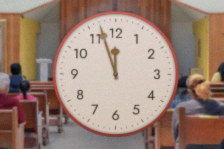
11:57
